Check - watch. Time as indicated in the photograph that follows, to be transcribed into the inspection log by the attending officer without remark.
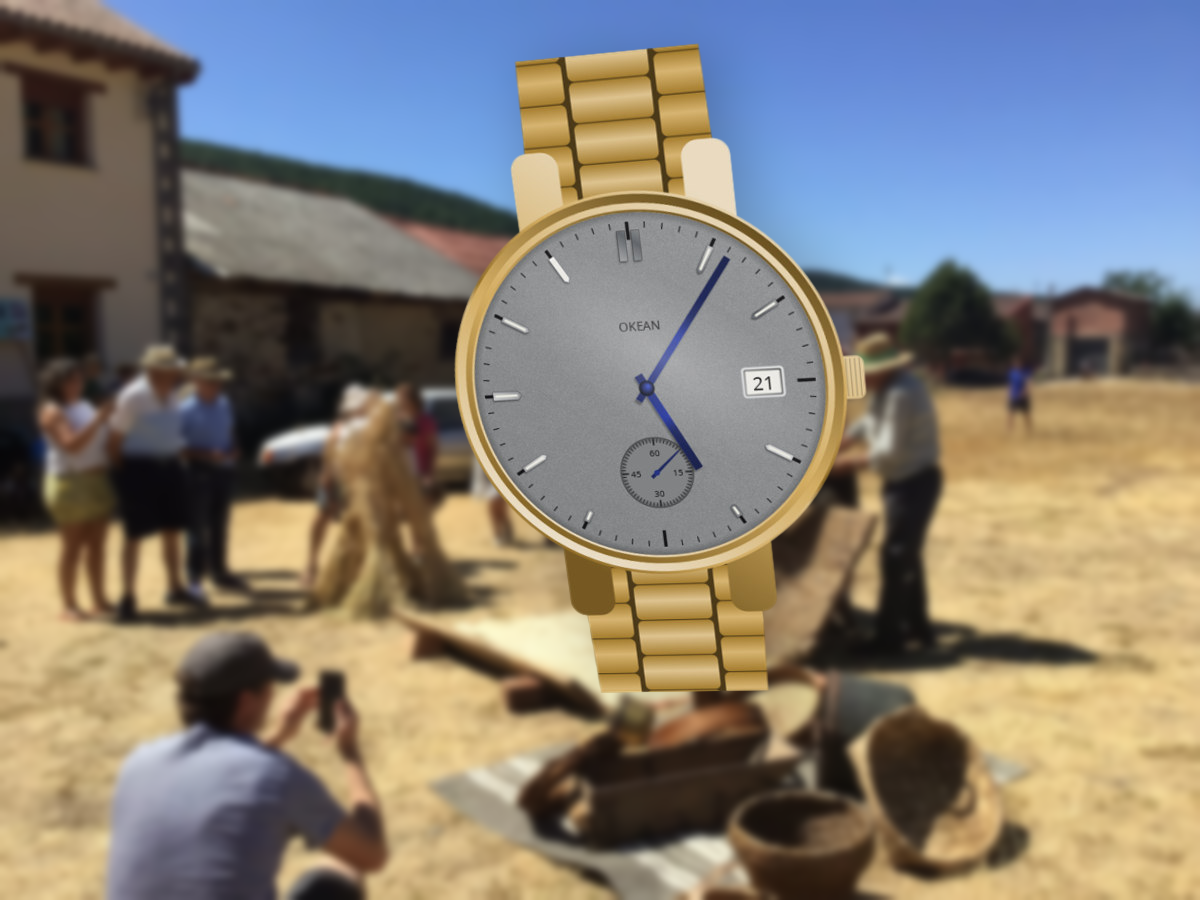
5:06:08
